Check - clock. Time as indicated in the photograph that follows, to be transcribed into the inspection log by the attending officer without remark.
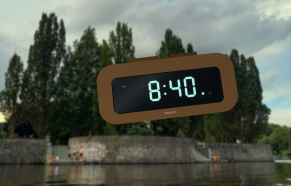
8:40
